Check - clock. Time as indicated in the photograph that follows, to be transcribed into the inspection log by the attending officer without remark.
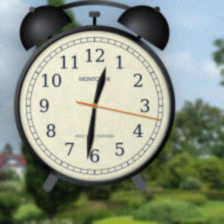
12:31:17
